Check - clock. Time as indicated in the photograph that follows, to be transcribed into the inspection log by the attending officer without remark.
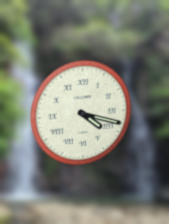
4:18
